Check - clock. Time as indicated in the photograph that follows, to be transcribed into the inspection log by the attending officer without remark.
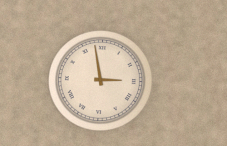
2:58
